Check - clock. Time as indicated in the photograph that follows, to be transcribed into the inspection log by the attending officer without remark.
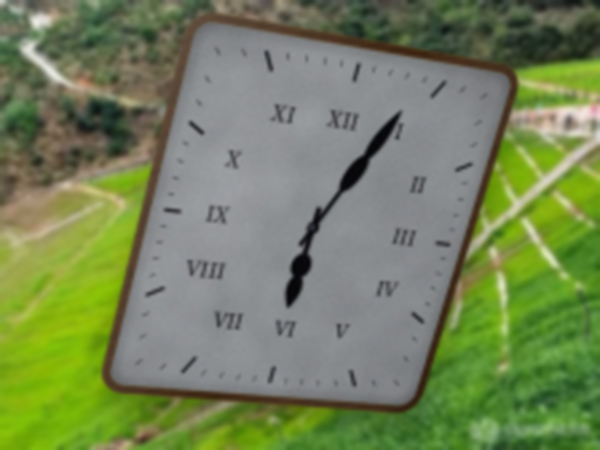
6:04
